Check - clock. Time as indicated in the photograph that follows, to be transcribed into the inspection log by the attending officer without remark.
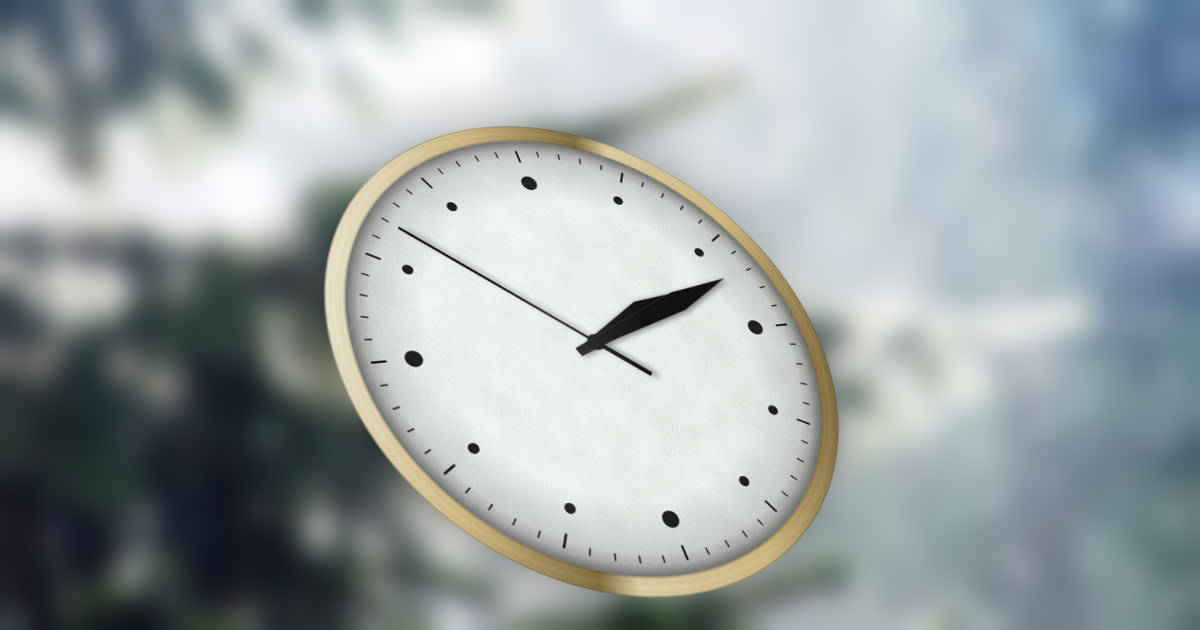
2:11:52
